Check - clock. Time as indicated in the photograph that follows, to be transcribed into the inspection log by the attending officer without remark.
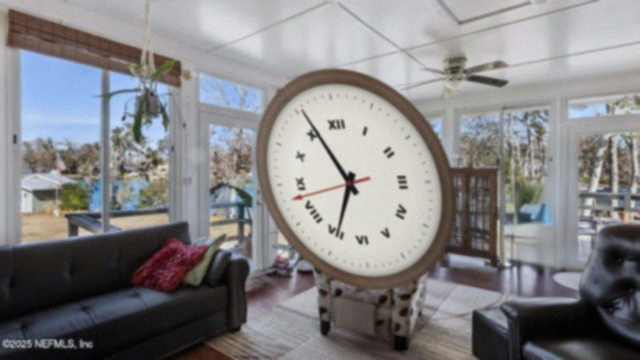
6:55:43
